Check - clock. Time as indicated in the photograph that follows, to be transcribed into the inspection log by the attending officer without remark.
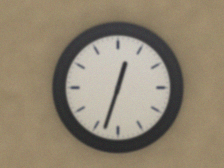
12:33
